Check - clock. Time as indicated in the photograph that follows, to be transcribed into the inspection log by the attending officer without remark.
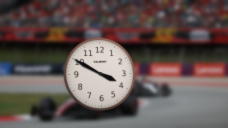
3:50
